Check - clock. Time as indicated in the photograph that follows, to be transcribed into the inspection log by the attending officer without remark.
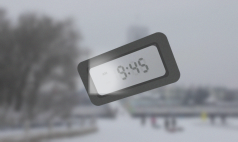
9:45
